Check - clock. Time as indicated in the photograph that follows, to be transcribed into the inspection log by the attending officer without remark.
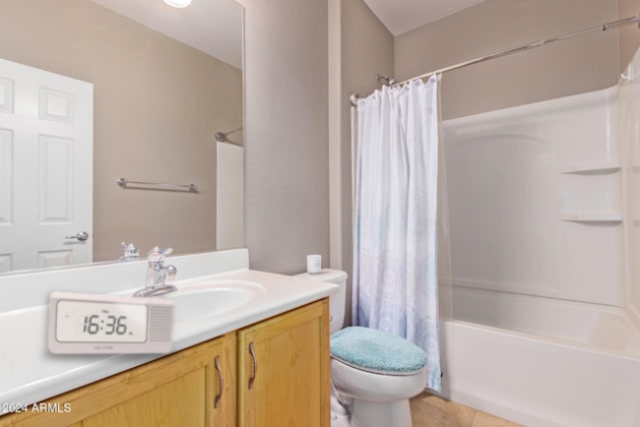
16:36
